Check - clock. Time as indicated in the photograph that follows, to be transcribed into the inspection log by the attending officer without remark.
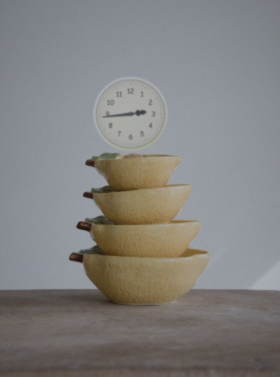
2:44
